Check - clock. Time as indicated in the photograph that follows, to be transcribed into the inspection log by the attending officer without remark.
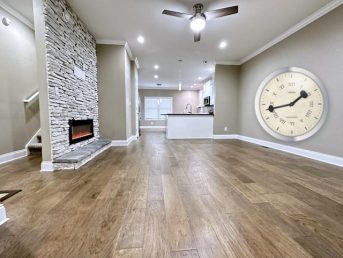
1:43
